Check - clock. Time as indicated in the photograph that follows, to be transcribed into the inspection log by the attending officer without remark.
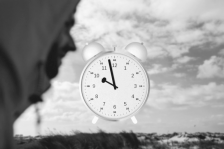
9:58
